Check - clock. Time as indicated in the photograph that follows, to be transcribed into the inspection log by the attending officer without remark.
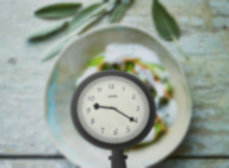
9:21
